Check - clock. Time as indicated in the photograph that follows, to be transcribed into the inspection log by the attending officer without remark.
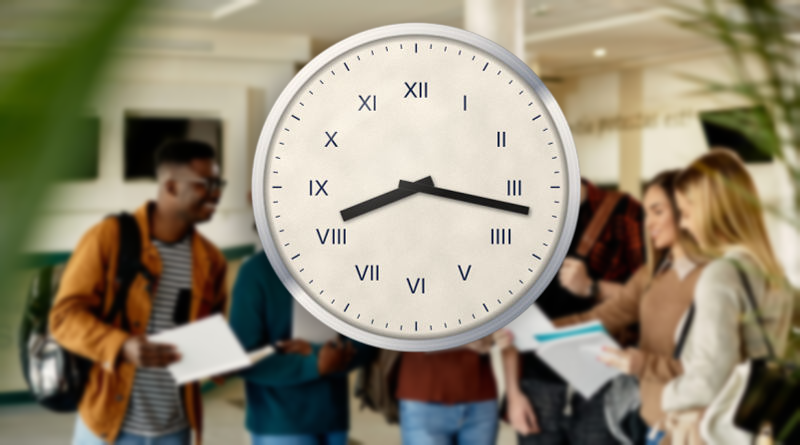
8:17
